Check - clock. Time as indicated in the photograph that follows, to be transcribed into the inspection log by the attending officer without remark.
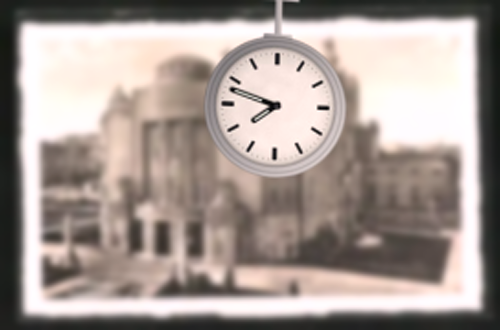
7:48
